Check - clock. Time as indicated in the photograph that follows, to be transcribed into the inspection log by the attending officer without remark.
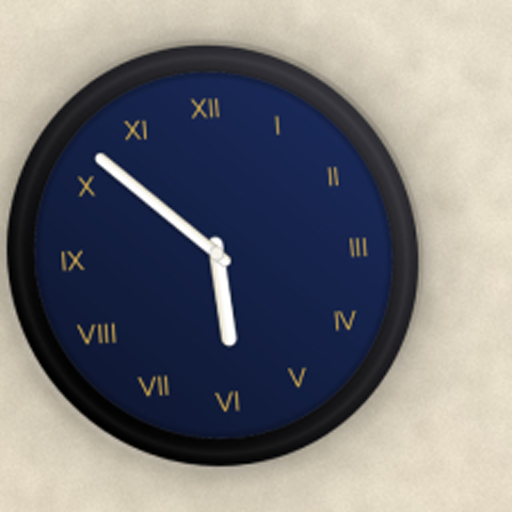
5:52
